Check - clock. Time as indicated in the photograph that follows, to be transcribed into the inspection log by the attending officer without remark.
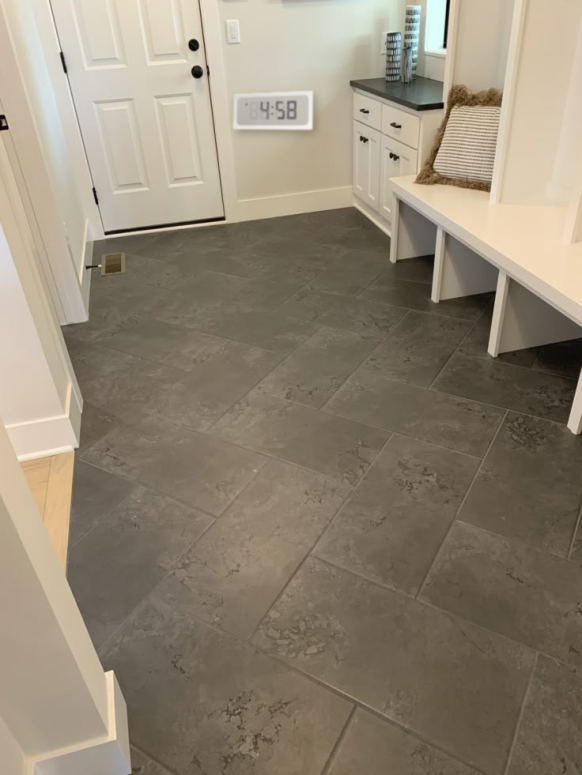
4:58
